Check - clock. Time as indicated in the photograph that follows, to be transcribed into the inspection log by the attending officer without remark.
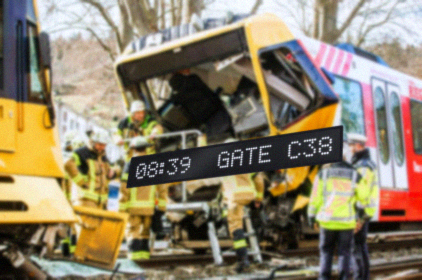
8:39
